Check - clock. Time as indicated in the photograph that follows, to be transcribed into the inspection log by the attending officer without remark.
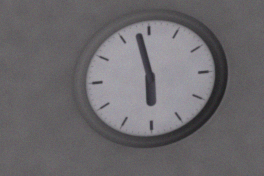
5:58
